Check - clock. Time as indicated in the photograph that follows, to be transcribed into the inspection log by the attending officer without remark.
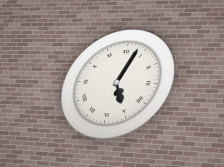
5:03
